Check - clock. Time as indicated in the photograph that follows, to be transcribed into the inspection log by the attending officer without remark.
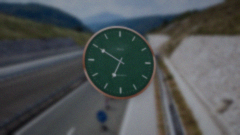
6:50
